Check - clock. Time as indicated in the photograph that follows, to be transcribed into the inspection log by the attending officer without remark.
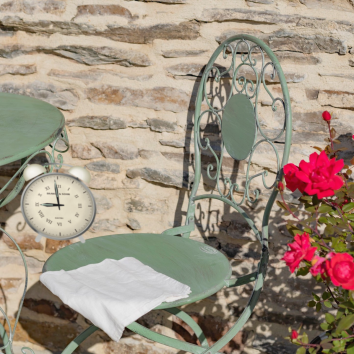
8:59
